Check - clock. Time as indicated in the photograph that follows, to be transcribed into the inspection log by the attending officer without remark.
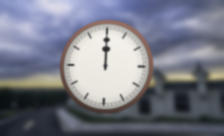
12:00
